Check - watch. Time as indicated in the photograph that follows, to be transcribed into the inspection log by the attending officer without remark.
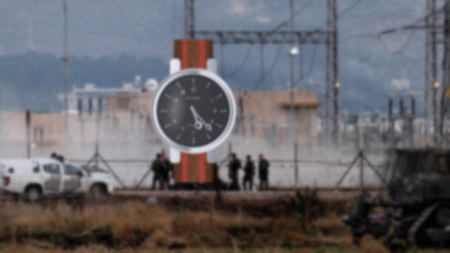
5:23
